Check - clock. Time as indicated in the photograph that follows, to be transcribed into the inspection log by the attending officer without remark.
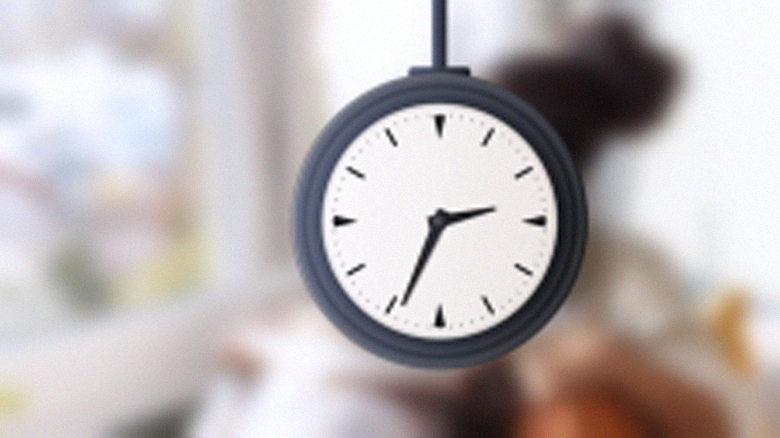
2:34
